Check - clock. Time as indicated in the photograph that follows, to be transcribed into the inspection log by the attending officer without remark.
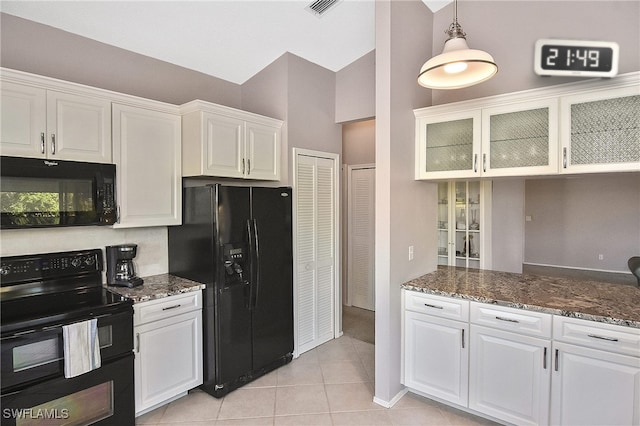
21:49
